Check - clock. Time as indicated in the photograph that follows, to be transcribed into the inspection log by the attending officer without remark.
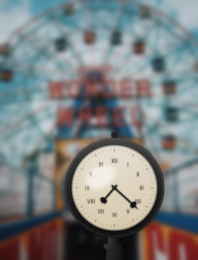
7:22
